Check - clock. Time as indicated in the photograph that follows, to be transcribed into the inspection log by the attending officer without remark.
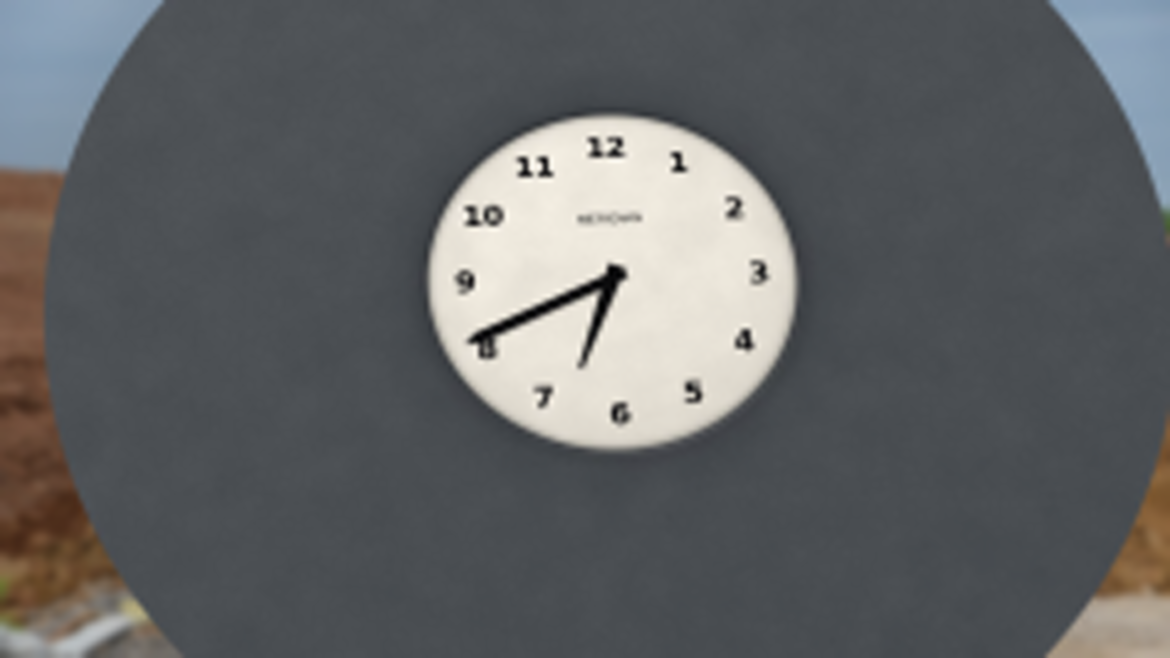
6:41
